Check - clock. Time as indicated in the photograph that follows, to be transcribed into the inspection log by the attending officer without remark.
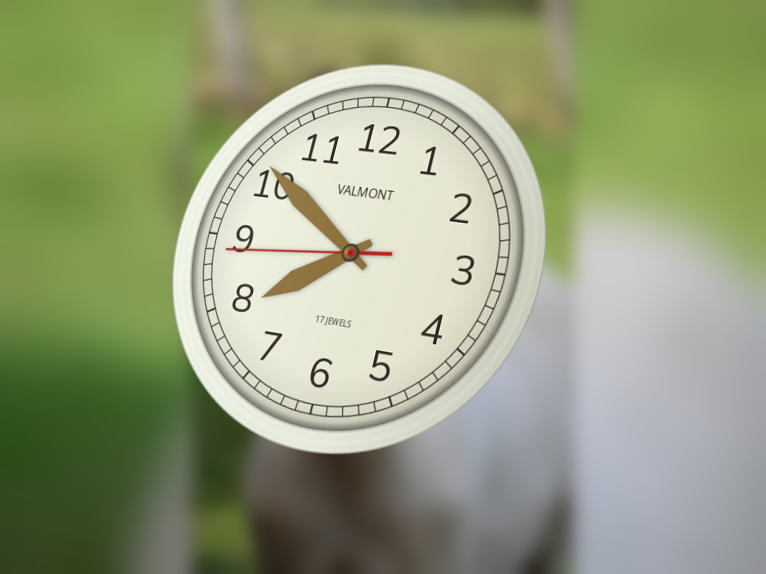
7:50:44
